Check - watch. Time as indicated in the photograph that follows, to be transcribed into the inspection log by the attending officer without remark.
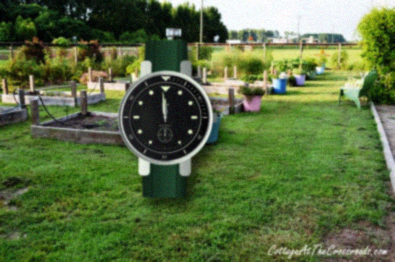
11:59
